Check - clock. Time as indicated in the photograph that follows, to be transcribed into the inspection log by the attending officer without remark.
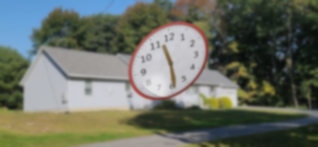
11:29
